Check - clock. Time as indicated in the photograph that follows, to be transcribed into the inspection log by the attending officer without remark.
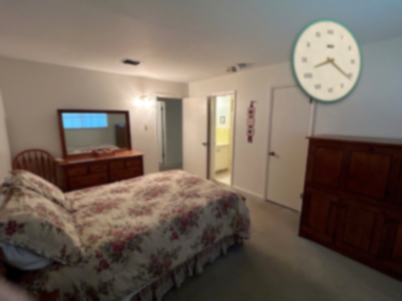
8:21
